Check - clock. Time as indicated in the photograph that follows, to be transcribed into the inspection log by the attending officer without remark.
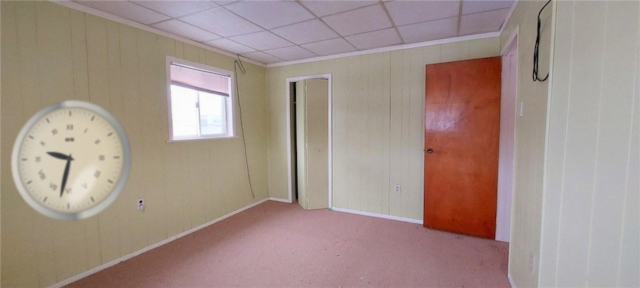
9:32
